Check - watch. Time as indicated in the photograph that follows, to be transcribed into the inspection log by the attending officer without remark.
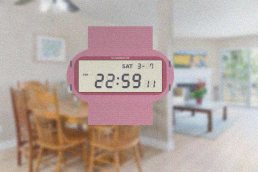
22:59:11
